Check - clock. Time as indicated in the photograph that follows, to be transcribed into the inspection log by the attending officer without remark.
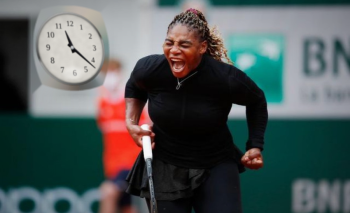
11:22
